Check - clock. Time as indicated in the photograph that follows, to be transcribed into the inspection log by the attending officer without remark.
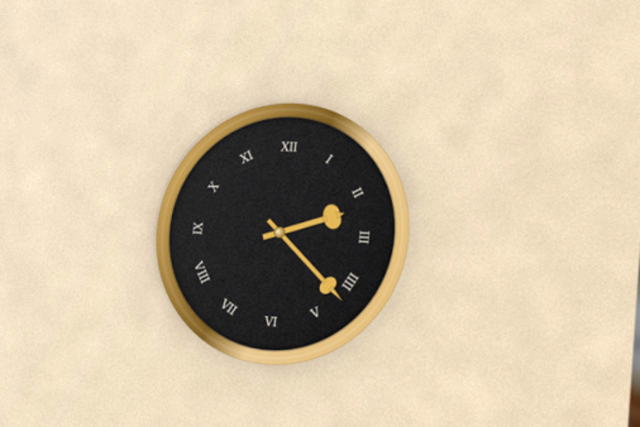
2:22
